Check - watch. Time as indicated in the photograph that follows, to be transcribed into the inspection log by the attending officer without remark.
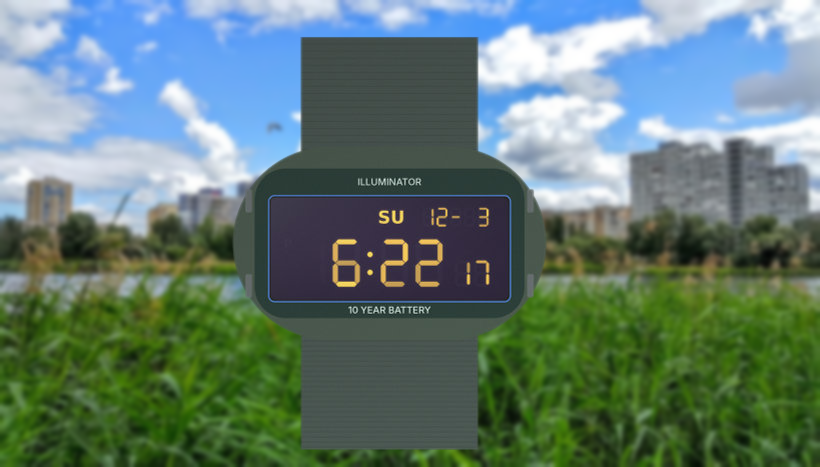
6:22:17
